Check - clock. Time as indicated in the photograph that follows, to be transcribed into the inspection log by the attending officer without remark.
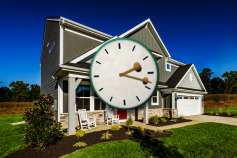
2:18
